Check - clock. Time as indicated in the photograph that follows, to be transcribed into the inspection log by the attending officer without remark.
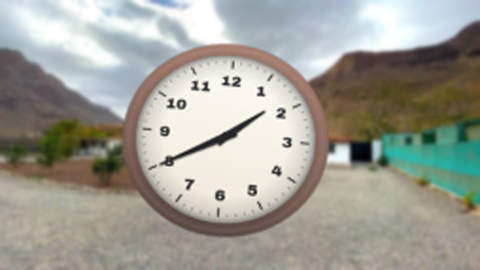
1:40
